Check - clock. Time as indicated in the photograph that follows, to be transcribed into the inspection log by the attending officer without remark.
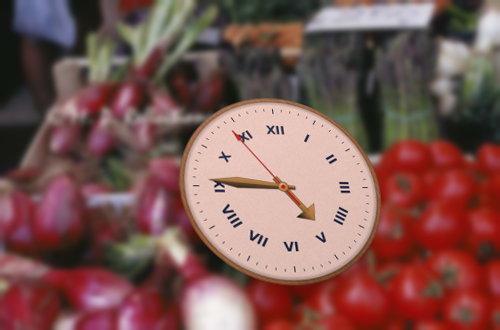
4:45:54
